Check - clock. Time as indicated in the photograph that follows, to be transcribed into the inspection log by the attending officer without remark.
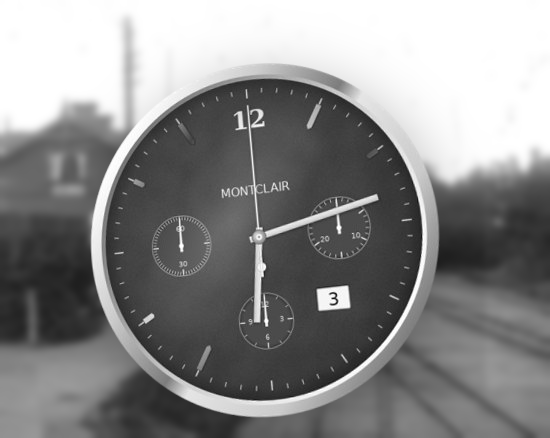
6:13
